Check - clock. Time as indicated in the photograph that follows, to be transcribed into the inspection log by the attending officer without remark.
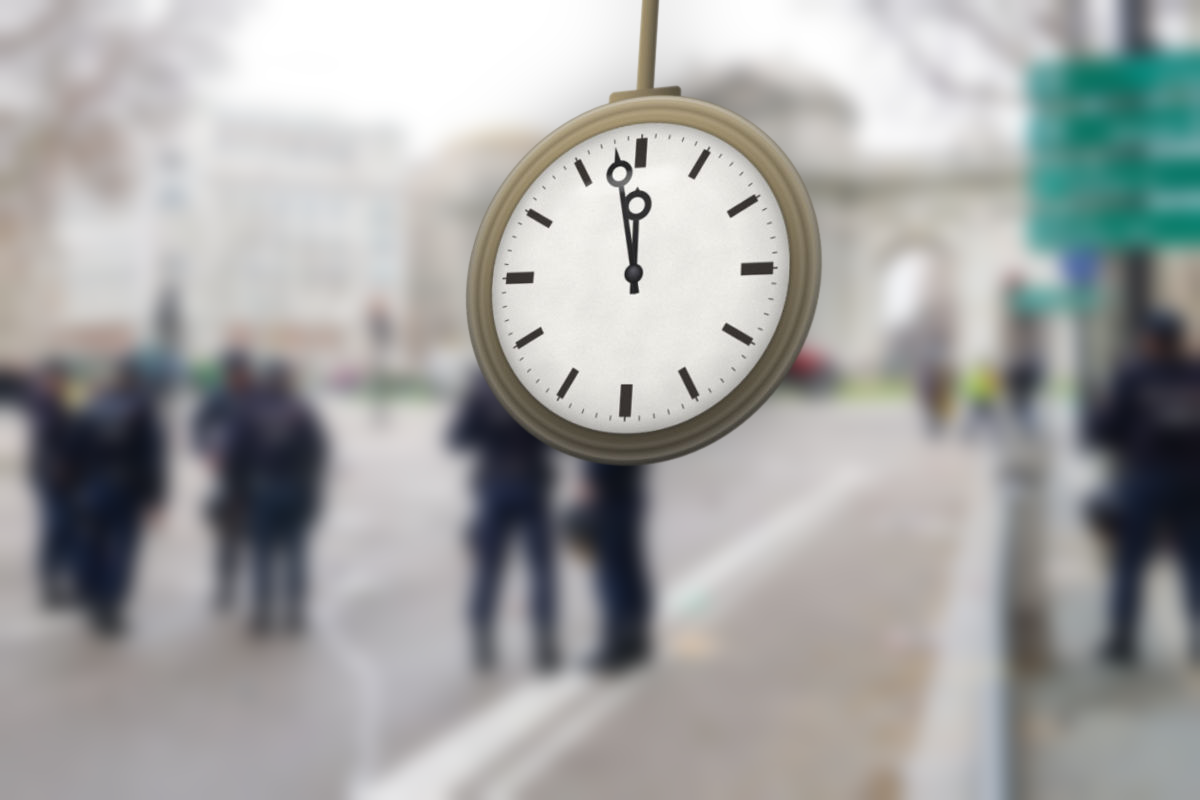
11:58
